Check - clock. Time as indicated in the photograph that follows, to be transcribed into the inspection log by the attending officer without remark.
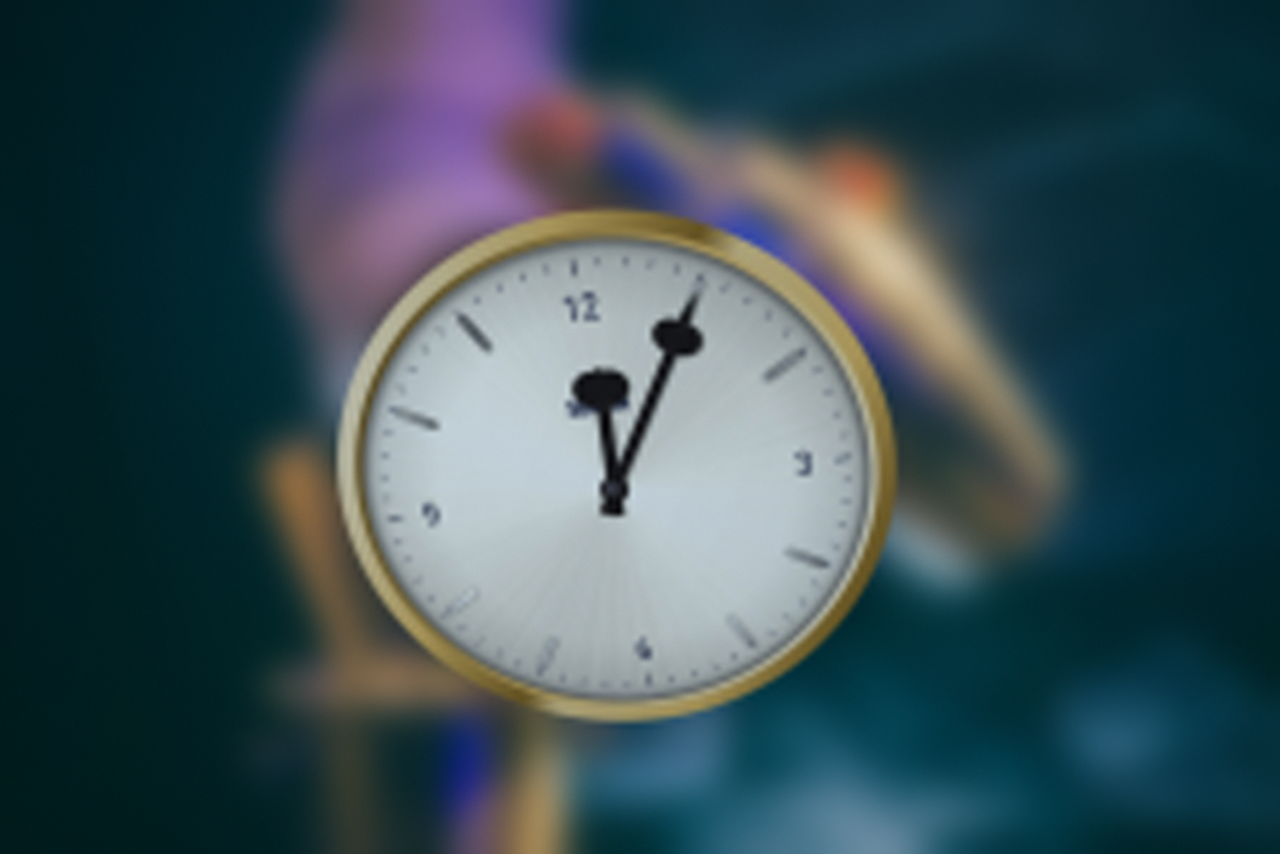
12:05
